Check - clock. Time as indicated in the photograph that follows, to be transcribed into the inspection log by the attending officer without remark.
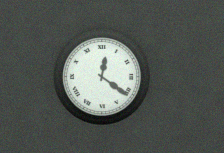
12:21
